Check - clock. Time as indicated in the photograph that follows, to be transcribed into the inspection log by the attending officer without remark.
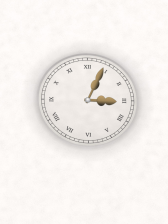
3:04
